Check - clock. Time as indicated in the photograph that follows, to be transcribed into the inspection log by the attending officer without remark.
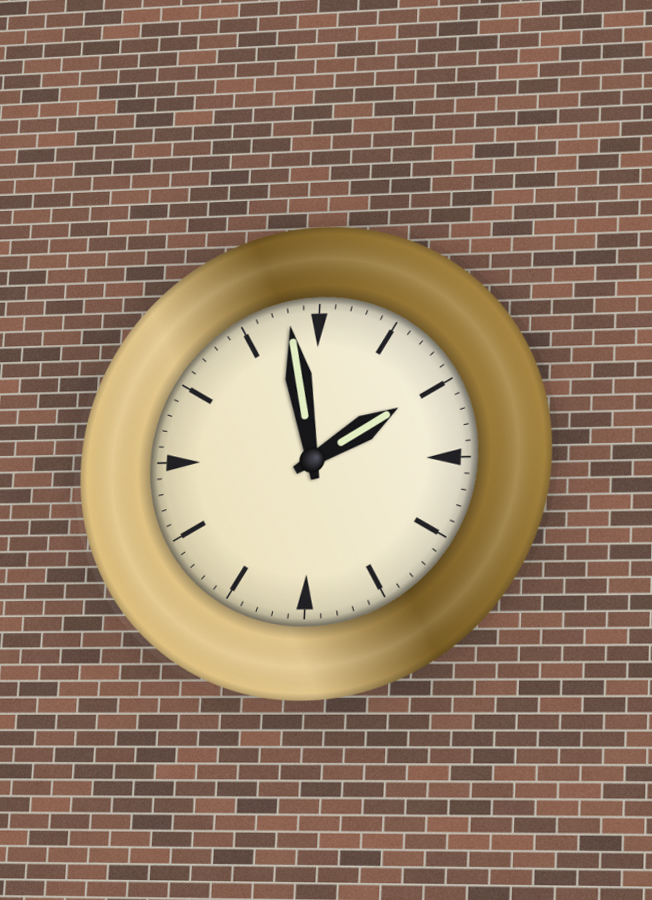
1:58
